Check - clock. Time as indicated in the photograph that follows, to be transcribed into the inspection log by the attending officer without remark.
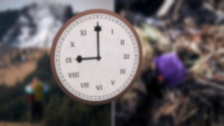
9:00
